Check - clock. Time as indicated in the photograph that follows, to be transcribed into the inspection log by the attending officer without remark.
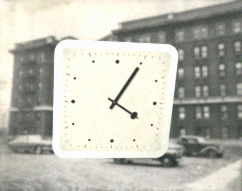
4:05
